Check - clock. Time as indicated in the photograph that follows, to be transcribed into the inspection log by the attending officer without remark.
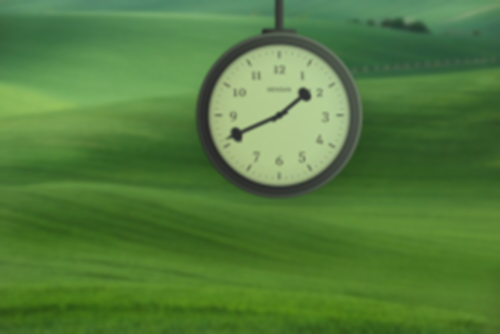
1:41
